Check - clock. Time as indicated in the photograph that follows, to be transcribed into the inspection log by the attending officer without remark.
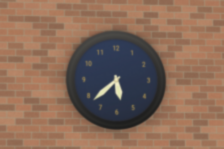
5:38
